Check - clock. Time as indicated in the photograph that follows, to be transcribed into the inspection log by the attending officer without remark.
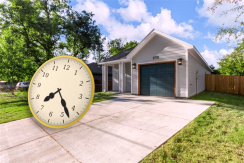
7:23
